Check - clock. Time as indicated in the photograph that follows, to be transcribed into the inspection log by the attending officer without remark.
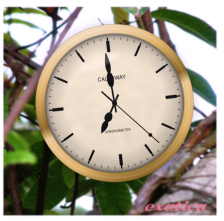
6:59:23
